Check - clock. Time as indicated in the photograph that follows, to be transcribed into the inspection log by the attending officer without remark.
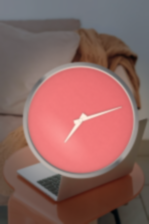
7:12
